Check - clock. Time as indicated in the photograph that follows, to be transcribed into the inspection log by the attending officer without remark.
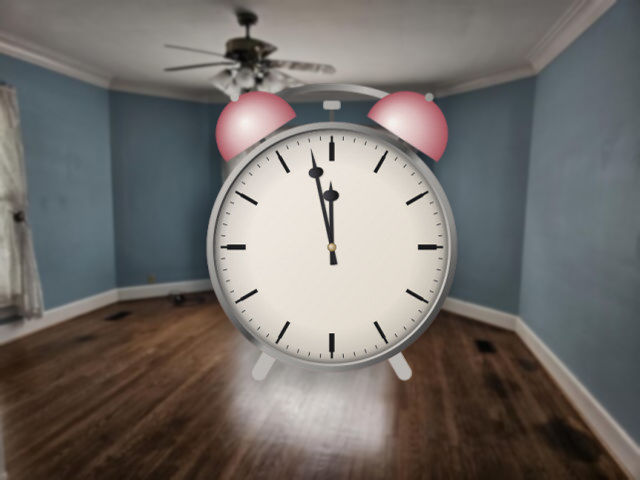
11:58
